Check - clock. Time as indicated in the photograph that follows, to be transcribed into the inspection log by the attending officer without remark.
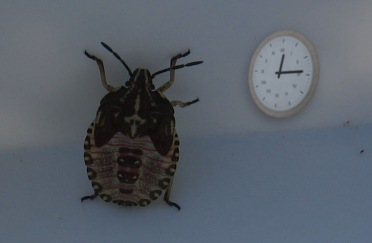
12:14
